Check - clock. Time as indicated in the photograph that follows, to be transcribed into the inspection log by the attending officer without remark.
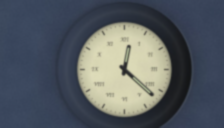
12:22
